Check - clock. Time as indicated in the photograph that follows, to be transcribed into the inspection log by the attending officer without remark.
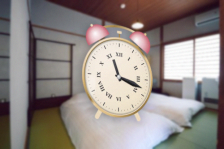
11:18
